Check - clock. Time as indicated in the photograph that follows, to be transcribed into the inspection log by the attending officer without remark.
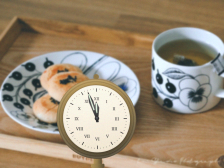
11:57
